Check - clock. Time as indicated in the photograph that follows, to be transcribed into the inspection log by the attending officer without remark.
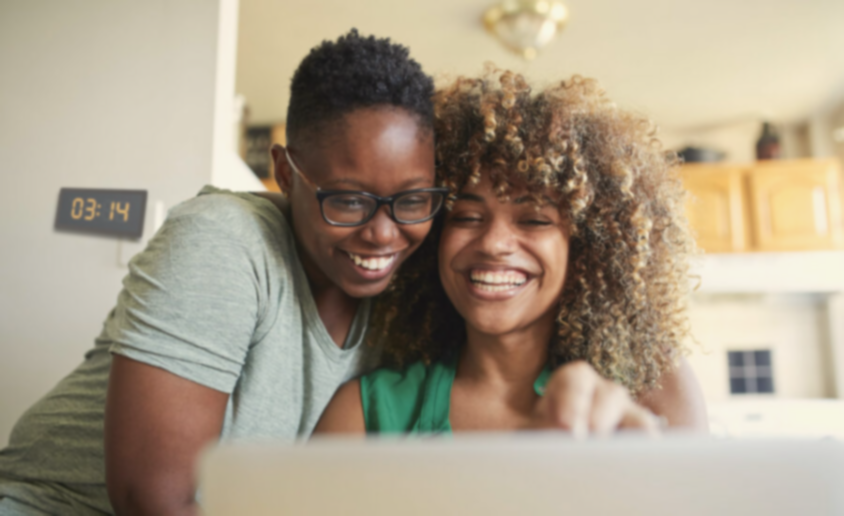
3:14
